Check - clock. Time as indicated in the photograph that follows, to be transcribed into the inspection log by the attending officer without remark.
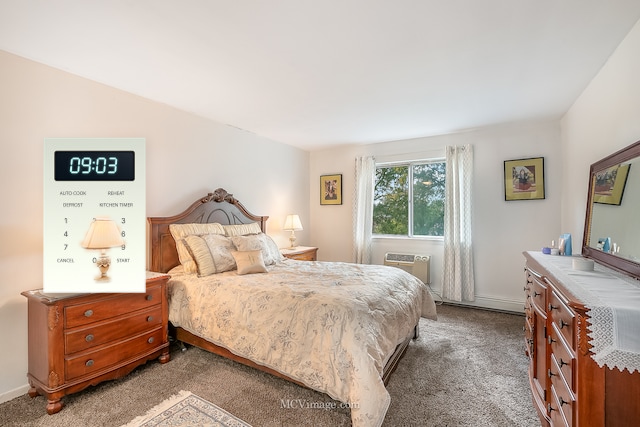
9:03
